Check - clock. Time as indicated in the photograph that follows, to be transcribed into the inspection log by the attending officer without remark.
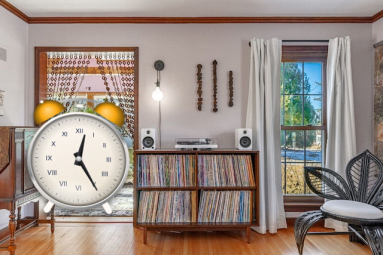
12:25
